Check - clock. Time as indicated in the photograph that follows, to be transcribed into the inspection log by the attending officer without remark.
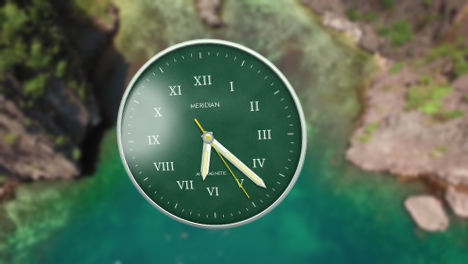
6:22:25
